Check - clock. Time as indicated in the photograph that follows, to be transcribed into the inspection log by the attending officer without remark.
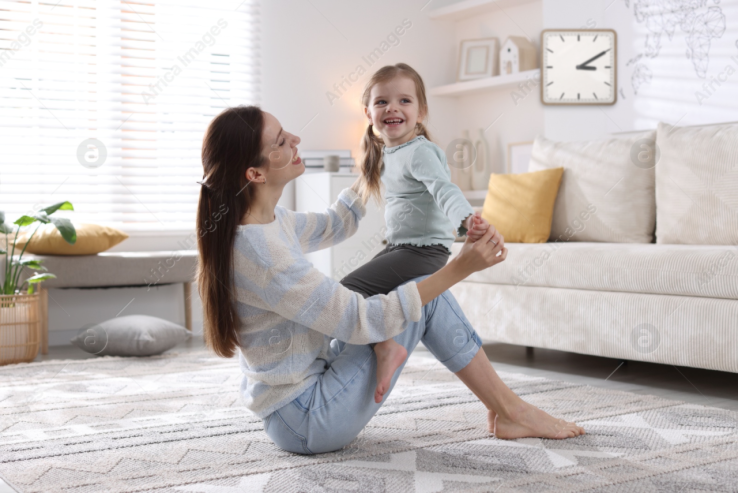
3:10
